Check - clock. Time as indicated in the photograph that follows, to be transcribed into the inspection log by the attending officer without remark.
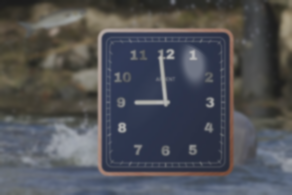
8:59
